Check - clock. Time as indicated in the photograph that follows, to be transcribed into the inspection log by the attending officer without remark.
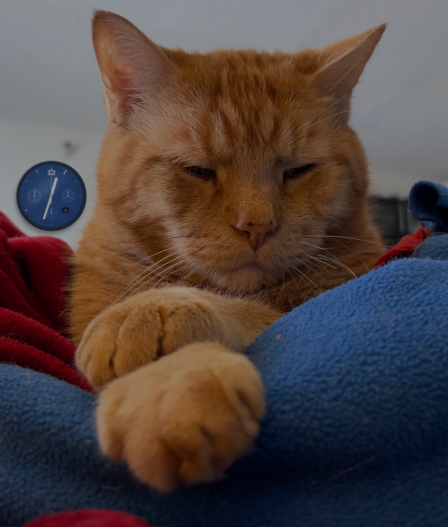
12:33
